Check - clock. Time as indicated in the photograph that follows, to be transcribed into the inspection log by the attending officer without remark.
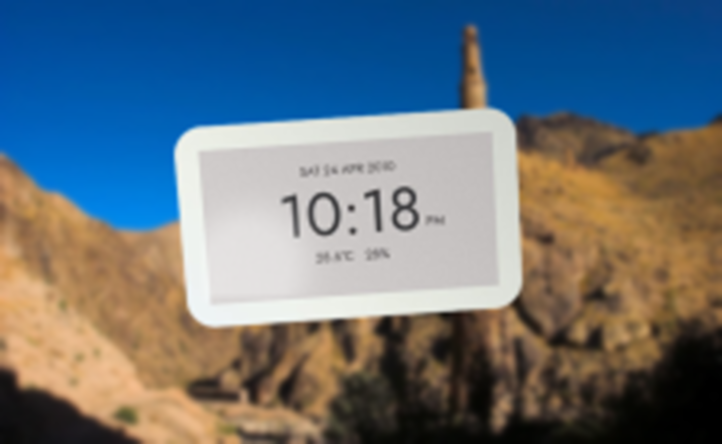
10:18
